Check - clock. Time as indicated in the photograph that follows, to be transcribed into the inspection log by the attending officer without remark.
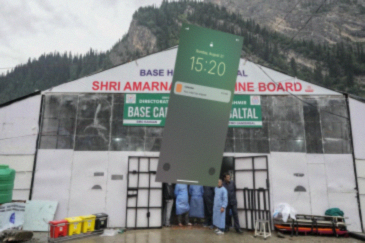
15:20
